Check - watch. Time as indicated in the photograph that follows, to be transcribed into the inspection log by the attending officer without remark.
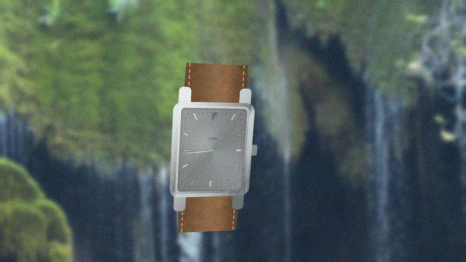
8:44
